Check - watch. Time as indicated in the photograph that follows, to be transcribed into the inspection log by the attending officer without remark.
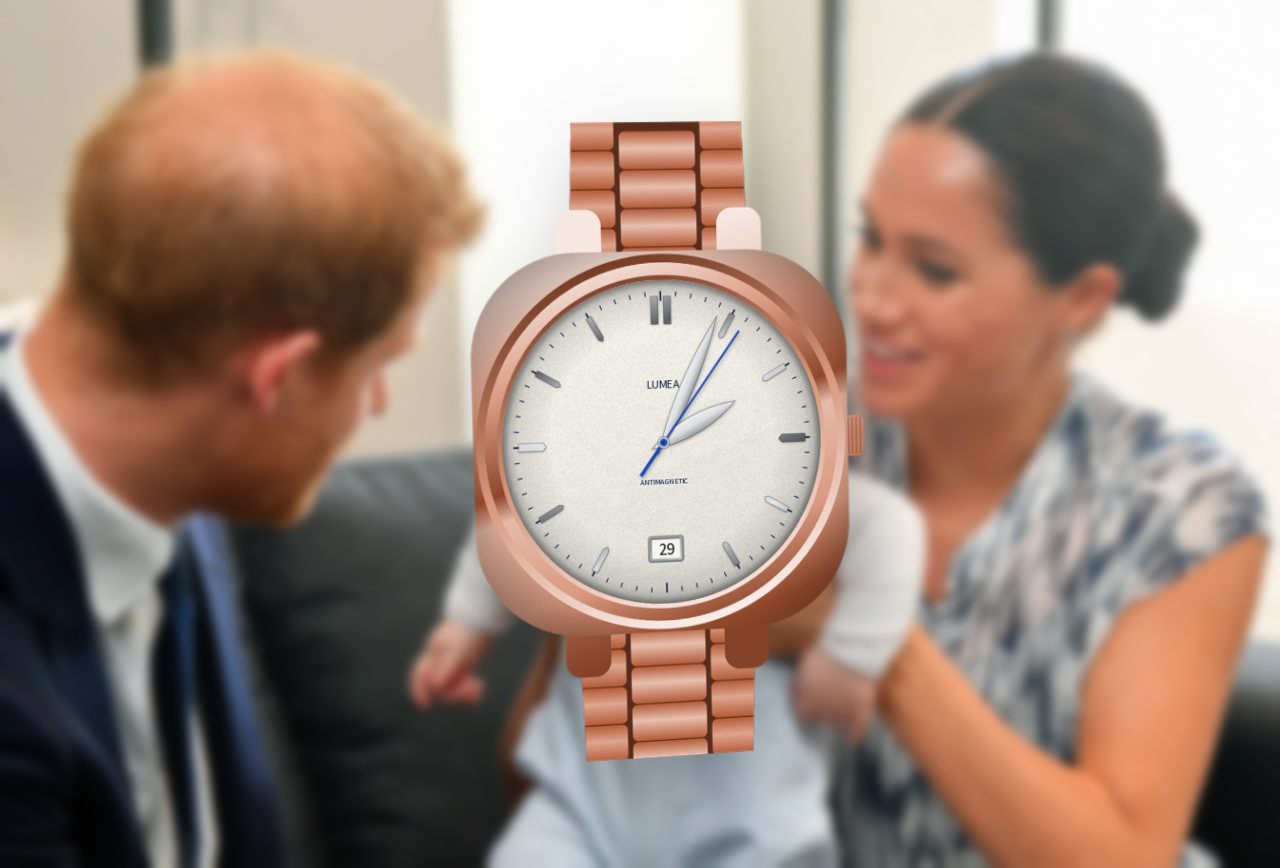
2:04:06
